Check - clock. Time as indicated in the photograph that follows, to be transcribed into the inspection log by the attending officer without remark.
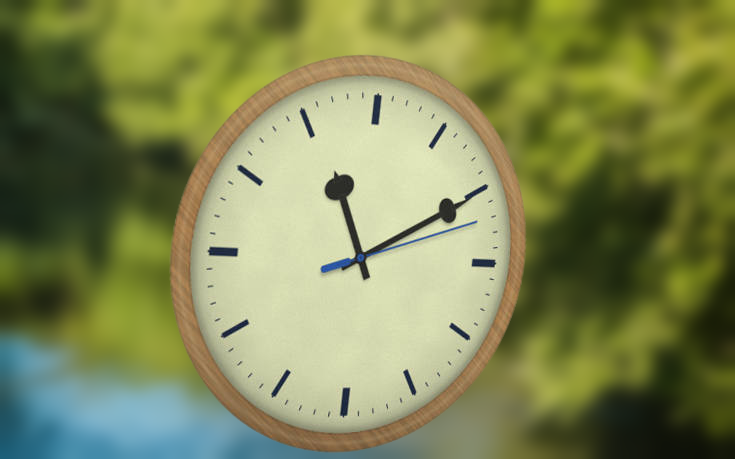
11:10:12
